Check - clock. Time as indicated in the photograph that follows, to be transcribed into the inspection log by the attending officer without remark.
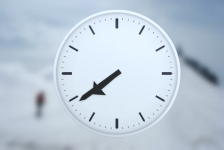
7:39
